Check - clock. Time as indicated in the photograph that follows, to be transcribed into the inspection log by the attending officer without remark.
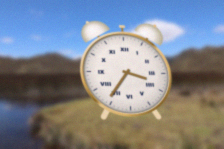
3:36
